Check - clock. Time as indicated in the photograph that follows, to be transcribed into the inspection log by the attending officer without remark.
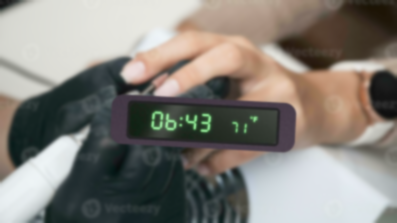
6:43
